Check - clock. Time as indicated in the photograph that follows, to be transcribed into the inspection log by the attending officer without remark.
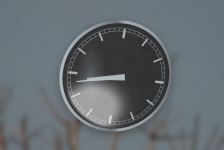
8:43
